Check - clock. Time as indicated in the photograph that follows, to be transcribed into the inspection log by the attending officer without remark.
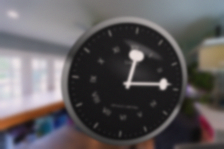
12:14
